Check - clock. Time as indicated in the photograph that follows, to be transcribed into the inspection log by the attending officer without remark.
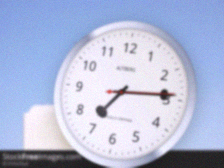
7:14:14
